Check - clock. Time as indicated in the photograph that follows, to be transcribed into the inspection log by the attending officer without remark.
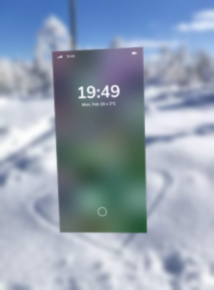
19:49
